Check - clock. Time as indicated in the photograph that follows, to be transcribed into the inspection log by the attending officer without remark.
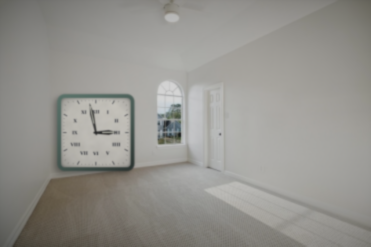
2:58
